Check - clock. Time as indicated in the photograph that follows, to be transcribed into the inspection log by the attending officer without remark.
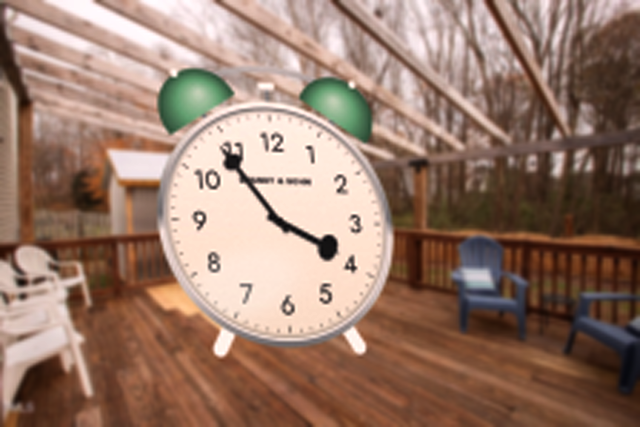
3:54
